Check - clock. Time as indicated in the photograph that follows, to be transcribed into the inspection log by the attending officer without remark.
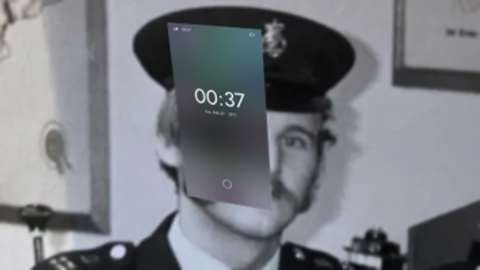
0:37
